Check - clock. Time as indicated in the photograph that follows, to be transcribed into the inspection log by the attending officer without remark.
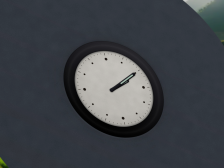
2:10
